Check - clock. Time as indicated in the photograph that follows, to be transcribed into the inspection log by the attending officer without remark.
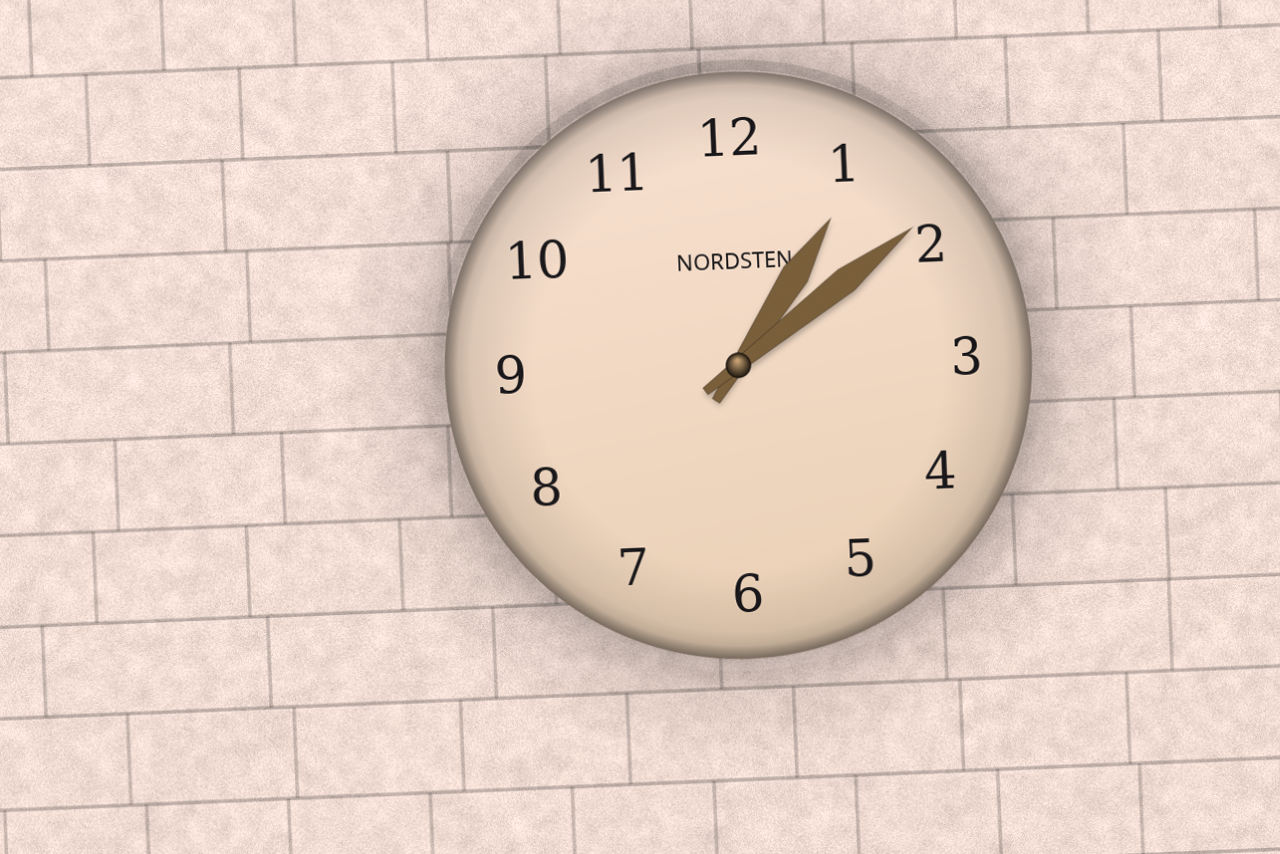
1:09
